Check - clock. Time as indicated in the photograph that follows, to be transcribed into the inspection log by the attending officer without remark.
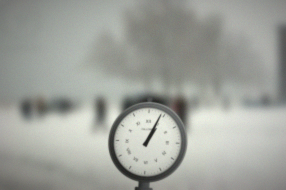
1:04
